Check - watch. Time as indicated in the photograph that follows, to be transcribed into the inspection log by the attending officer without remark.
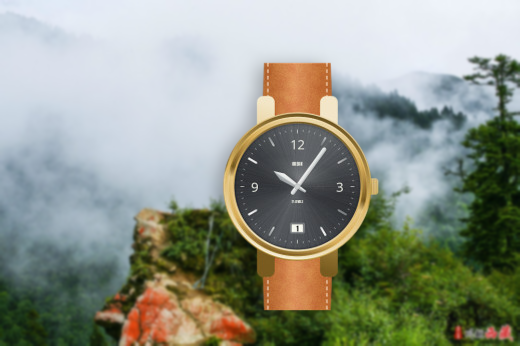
10:06
